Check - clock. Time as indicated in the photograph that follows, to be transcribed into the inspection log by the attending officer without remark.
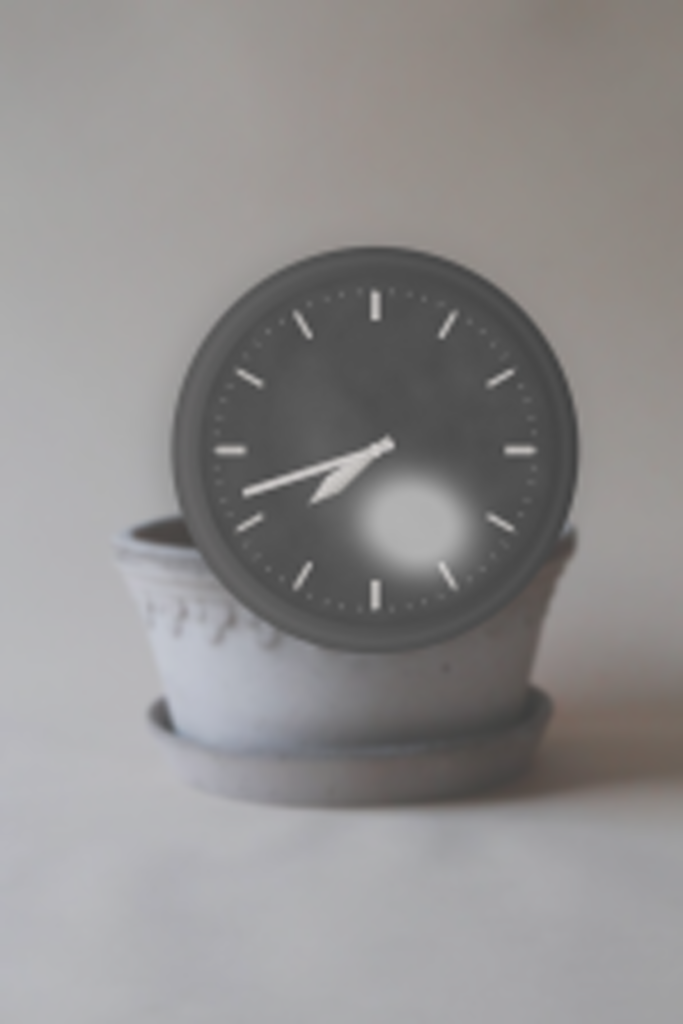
7:42
